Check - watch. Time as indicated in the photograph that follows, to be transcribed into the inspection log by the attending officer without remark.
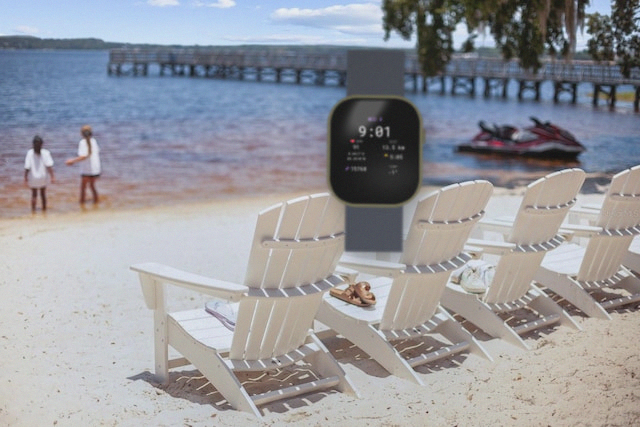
9:01
